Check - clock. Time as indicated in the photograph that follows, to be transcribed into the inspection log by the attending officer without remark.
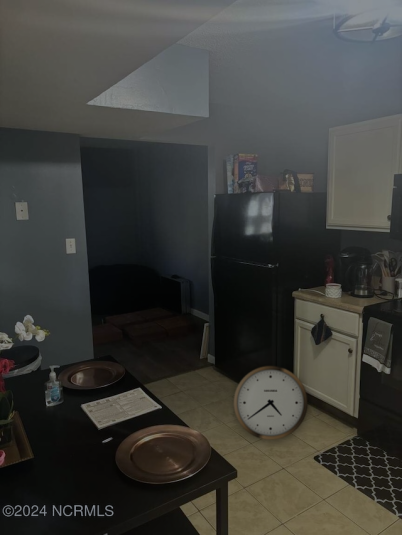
4:39
